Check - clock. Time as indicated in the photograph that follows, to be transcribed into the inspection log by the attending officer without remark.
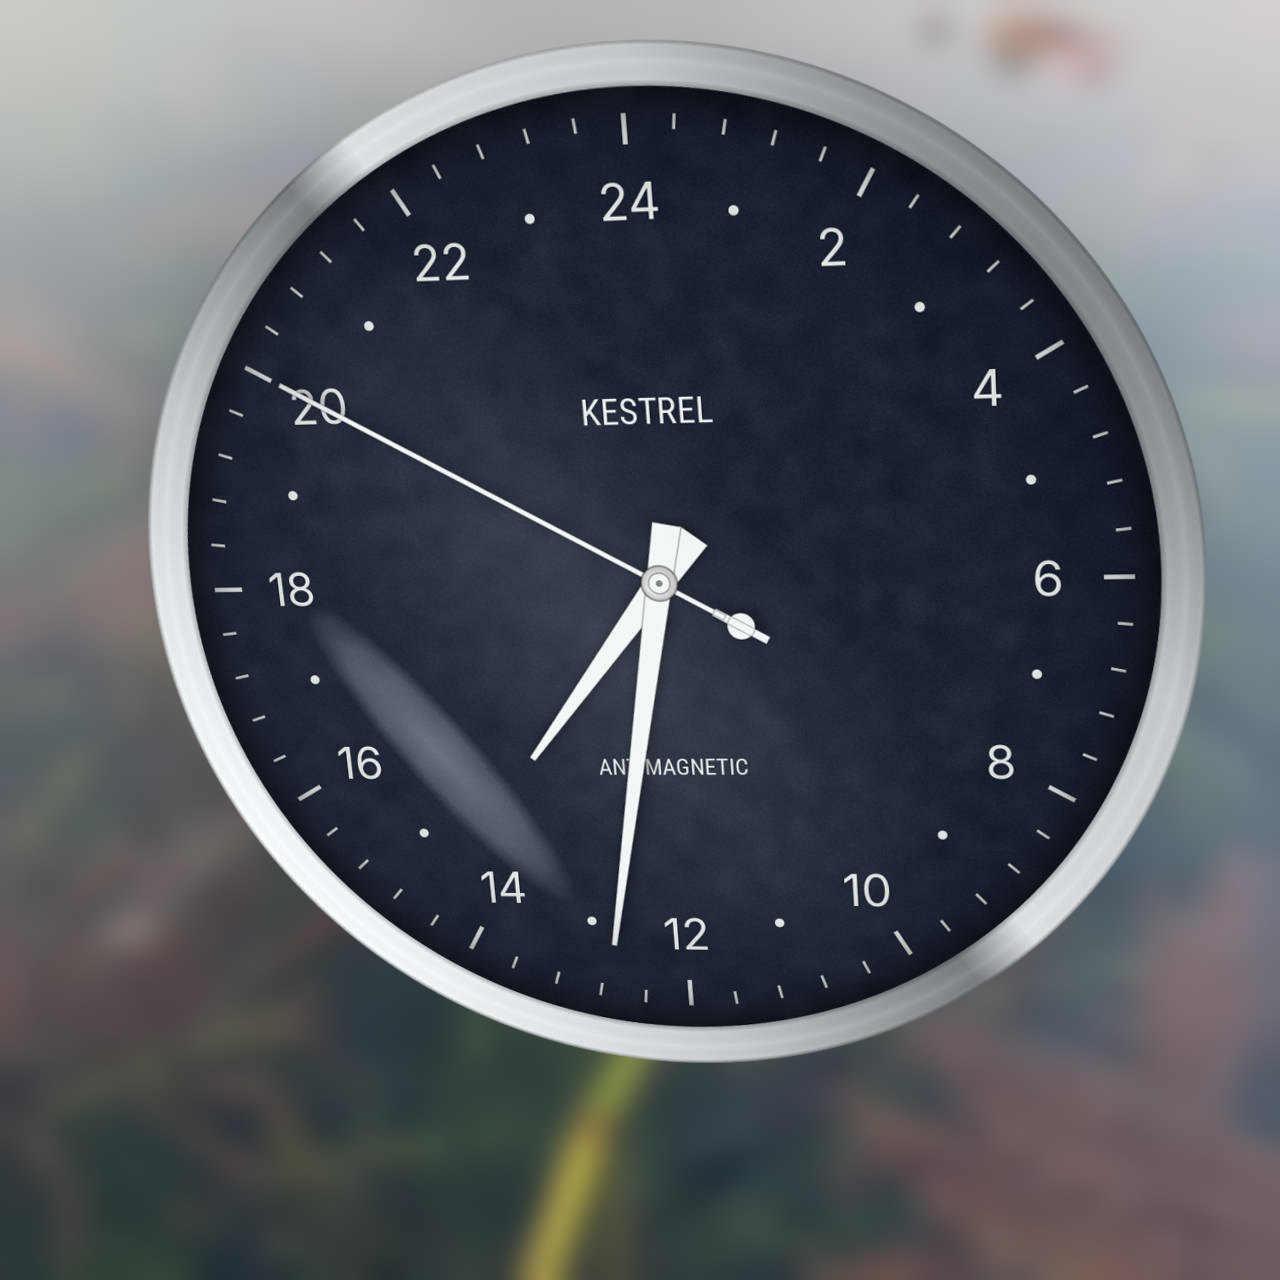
14:31:50
